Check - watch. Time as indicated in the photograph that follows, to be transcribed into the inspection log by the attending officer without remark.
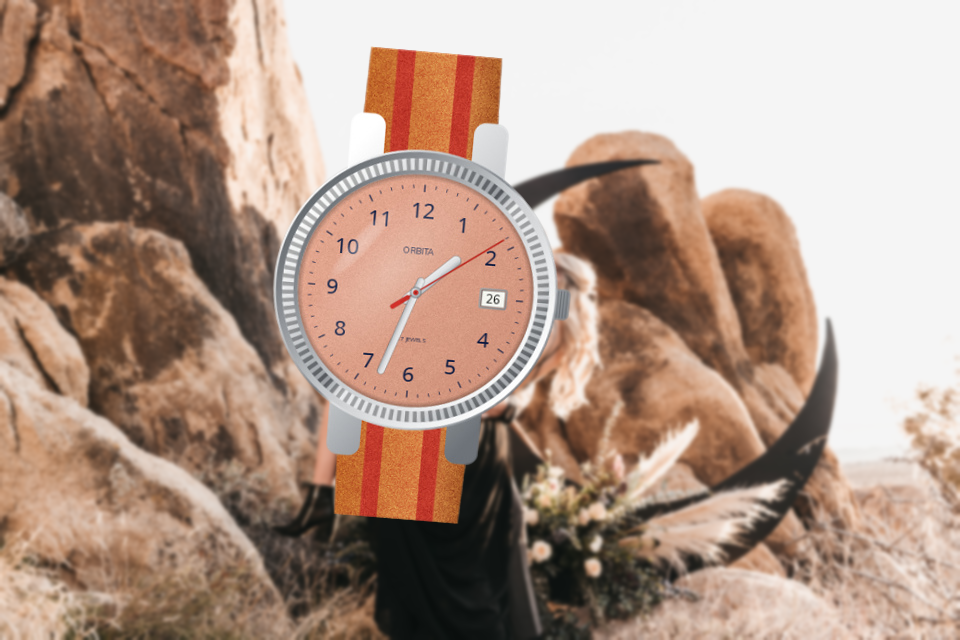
1:33:09
